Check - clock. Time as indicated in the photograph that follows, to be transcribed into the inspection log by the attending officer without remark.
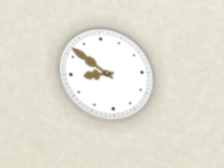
8:52
